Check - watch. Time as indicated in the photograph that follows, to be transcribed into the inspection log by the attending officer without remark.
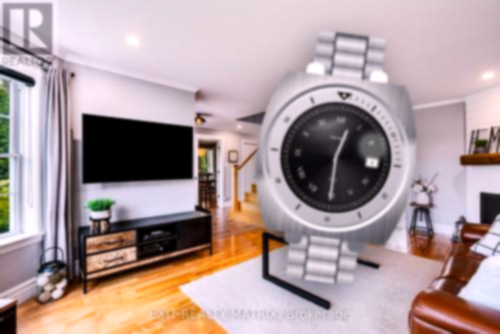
12:30
